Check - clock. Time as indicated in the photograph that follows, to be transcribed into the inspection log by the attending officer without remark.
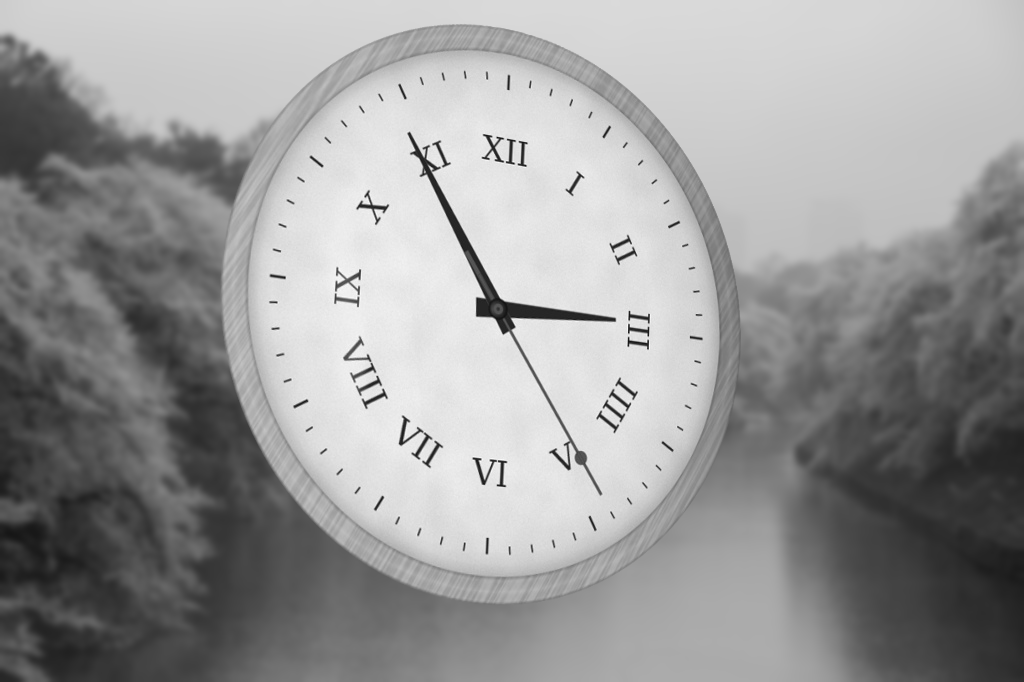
2:54:24
